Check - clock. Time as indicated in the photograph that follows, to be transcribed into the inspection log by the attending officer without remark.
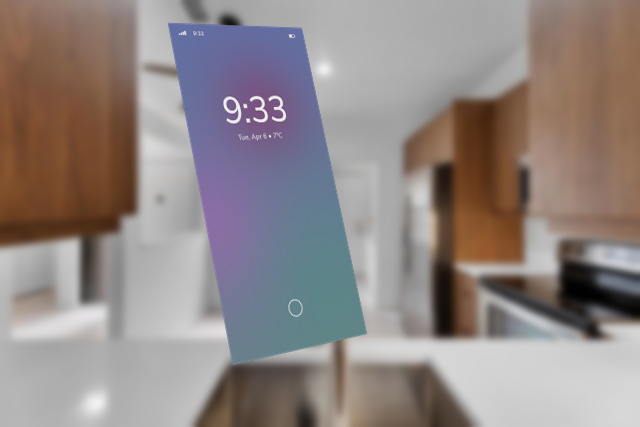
9:33
